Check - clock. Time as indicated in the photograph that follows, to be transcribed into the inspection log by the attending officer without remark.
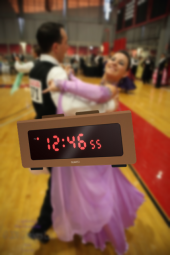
12:46:55
